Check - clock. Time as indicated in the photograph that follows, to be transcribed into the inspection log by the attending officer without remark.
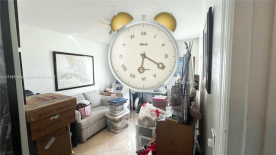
6:20
